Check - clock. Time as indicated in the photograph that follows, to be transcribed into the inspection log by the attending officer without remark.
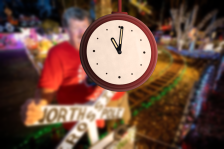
11:01
